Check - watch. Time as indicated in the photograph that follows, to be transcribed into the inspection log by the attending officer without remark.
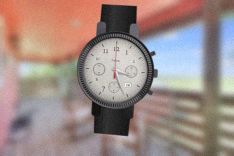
3:26
